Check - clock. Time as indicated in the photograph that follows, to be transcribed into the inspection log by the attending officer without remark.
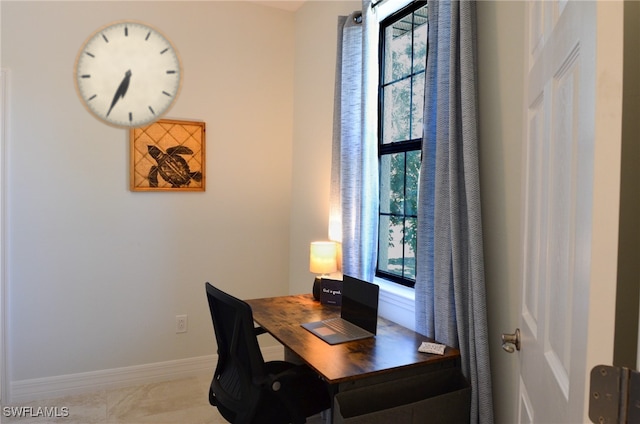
6:35
